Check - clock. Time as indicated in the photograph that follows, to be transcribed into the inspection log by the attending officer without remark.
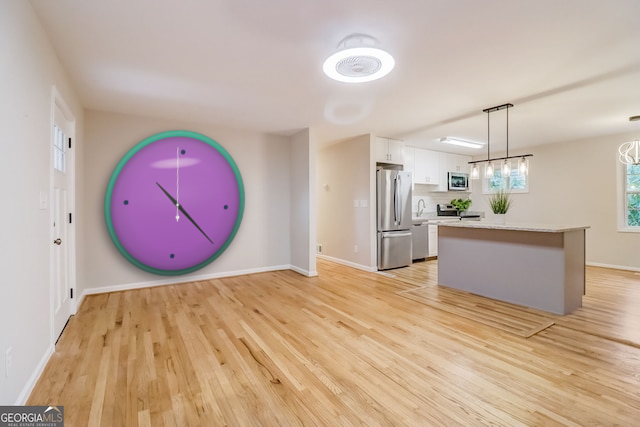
10:21:59
